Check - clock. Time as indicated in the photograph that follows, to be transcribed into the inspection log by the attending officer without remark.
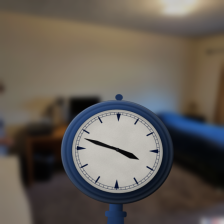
3:48
